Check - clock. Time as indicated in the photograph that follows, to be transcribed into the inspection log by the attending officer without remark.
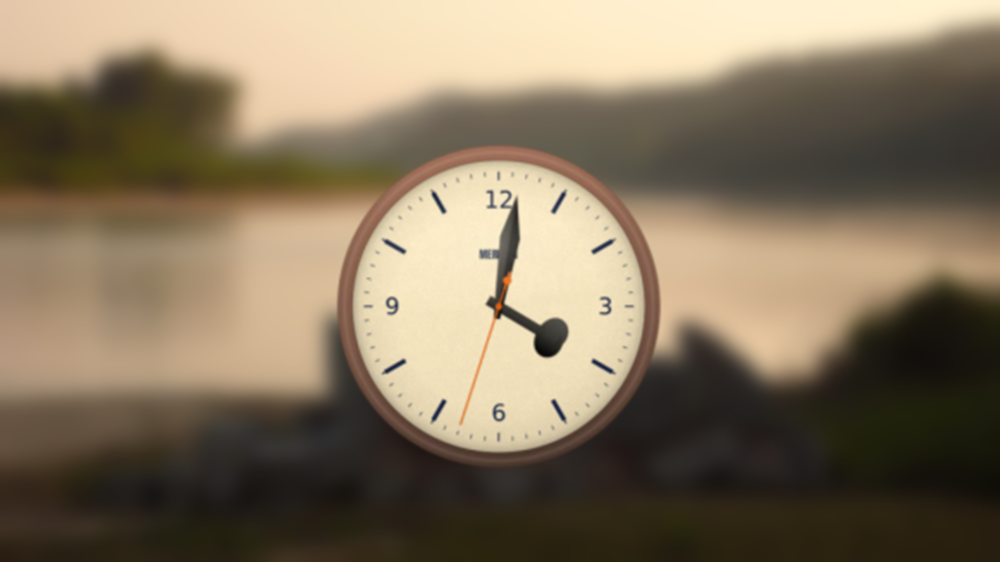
4:01:33
